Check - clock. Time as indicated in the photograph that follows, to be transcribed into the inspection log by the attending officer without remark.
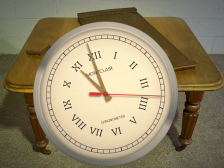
10:59:18
